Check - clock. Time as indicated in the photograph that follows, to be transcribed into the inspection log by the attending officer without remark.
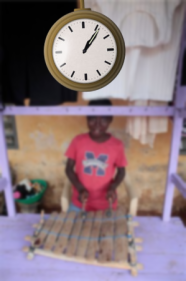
1:06
